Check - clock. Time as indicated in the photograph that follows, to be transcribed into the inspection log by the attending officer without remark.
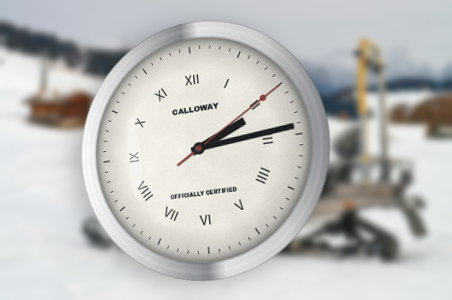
2:14:10
